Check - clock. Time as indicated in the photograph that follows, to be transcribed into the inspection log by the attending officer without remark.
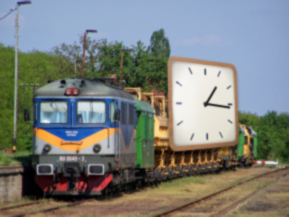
1:16
